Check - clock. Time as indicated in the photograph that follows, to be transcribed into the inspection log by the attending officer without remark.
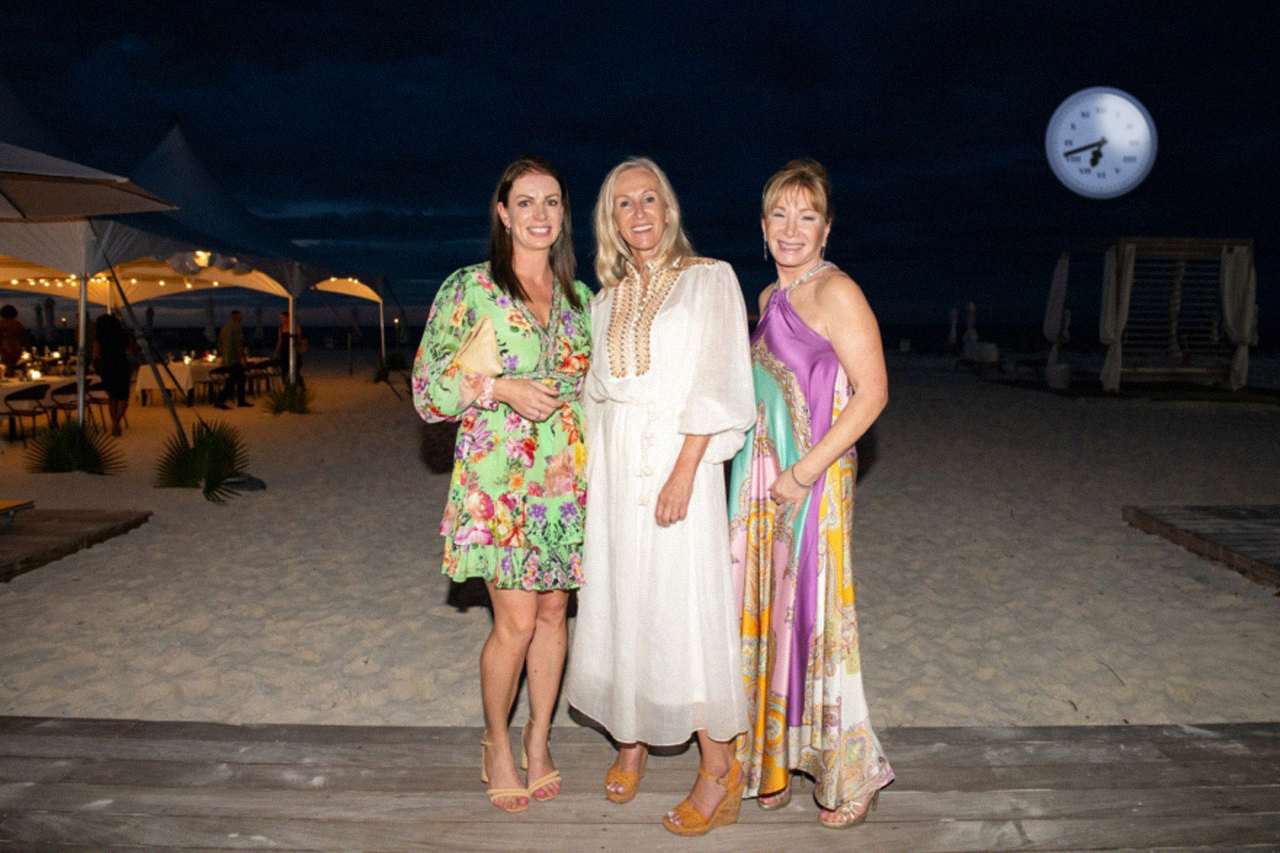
6:42
